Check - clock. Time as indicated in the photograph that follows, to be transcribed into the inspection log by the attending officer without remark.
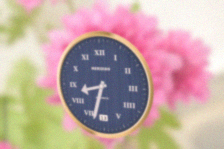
8:33
